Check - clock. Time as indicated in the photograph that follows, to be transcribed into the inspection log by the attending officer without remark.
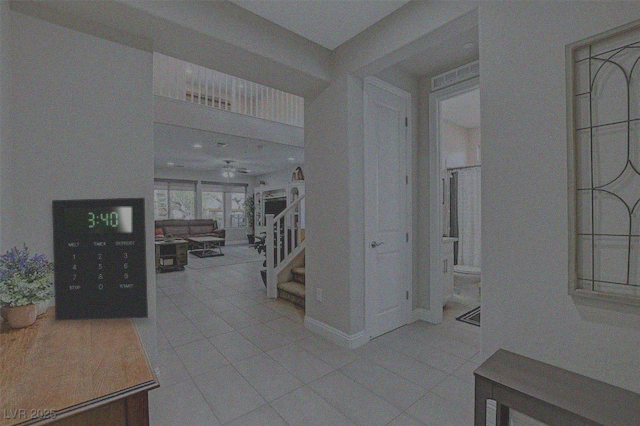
3:40
